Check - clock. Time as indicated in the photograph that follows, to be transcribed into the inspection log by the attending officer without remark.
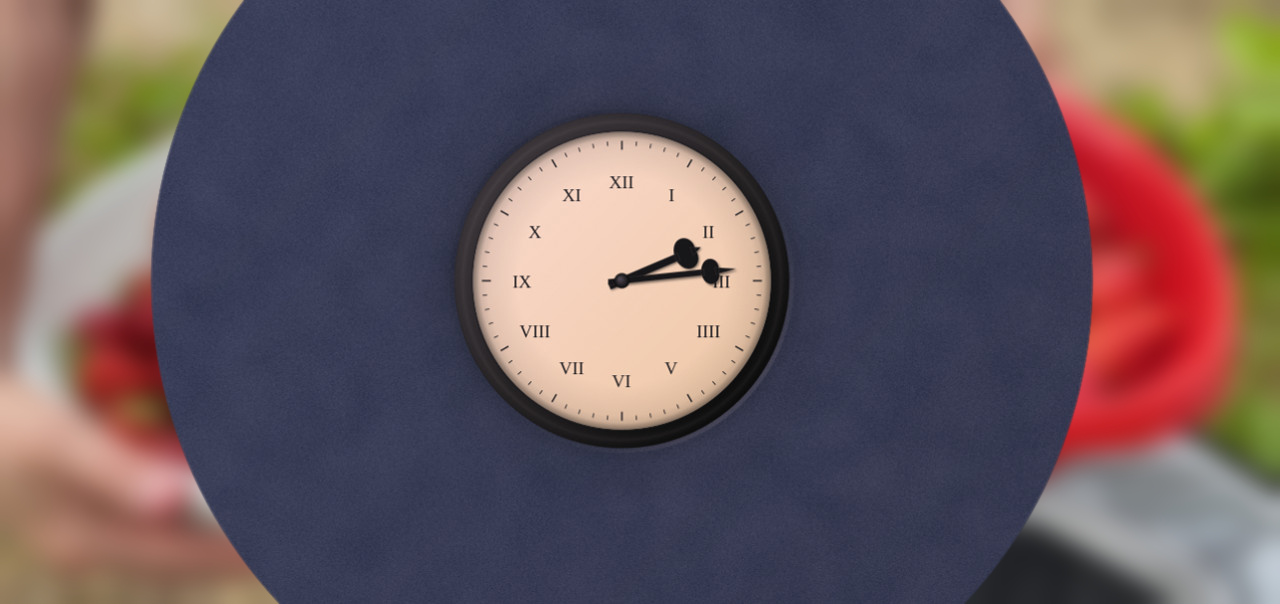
2:14
